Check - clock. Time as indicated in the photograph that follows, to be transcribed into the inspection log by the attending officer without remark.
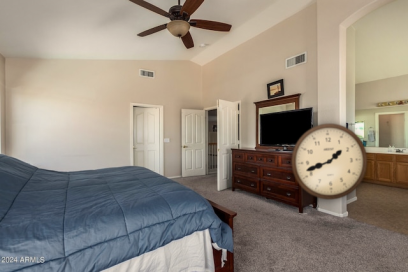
1:42
